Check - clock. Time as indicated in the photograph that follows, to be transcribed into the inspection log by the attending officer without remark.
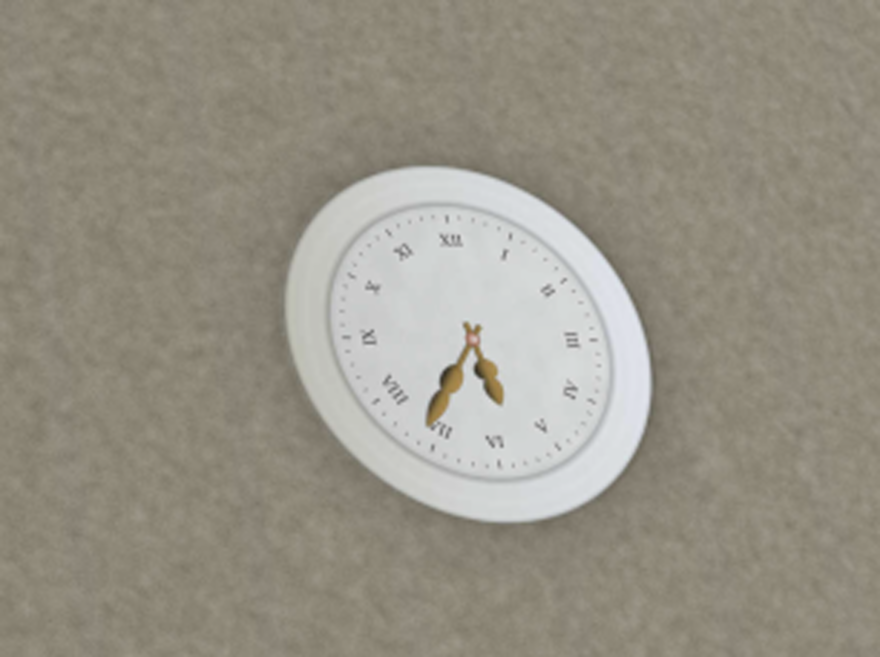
5:36
